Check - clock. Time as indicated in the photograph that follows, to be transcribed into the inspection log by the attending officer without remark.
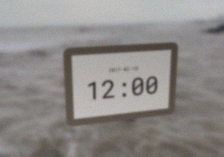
12:00
